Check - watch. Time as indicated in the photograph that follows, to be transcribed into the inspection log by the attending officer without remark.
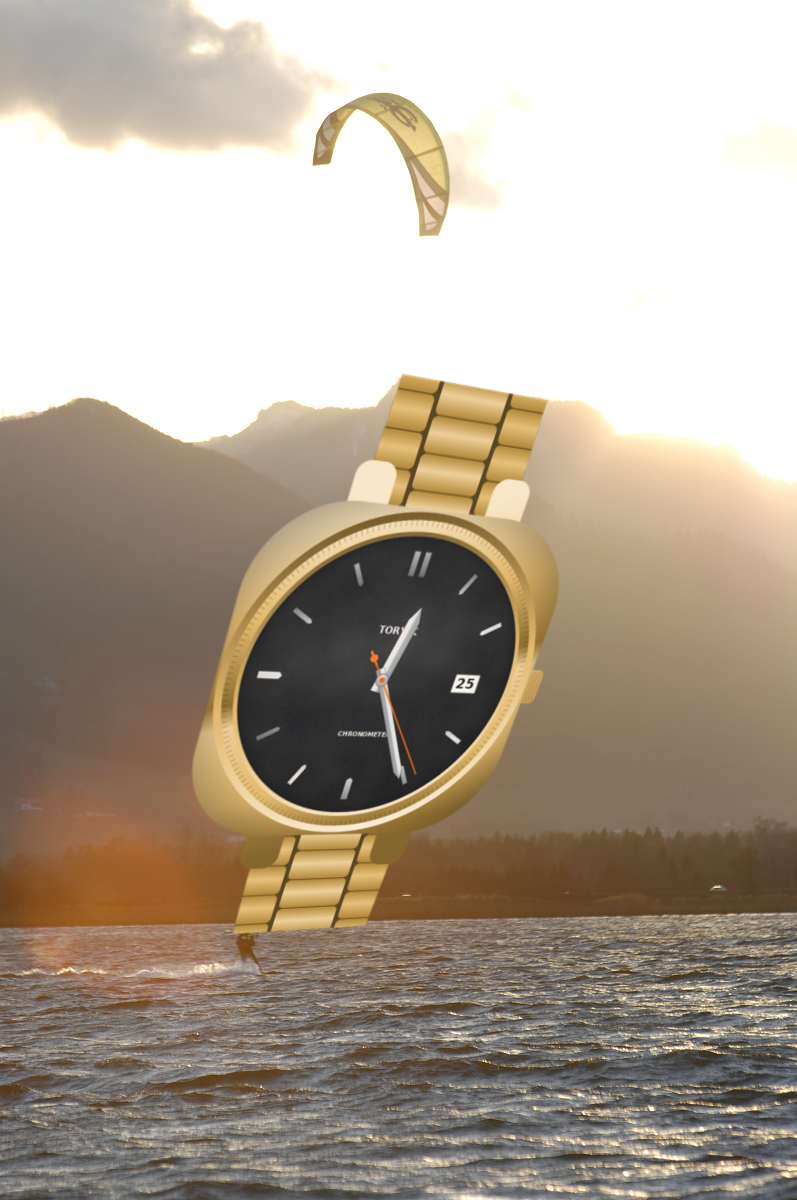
12:25:24
